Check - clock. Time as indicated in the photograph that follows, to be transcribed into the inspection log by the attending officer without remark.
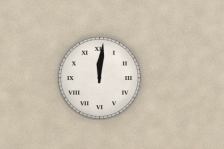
12:01
